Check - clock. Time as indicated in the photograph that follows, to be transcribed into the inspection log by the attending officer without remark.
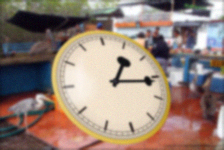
1:16
